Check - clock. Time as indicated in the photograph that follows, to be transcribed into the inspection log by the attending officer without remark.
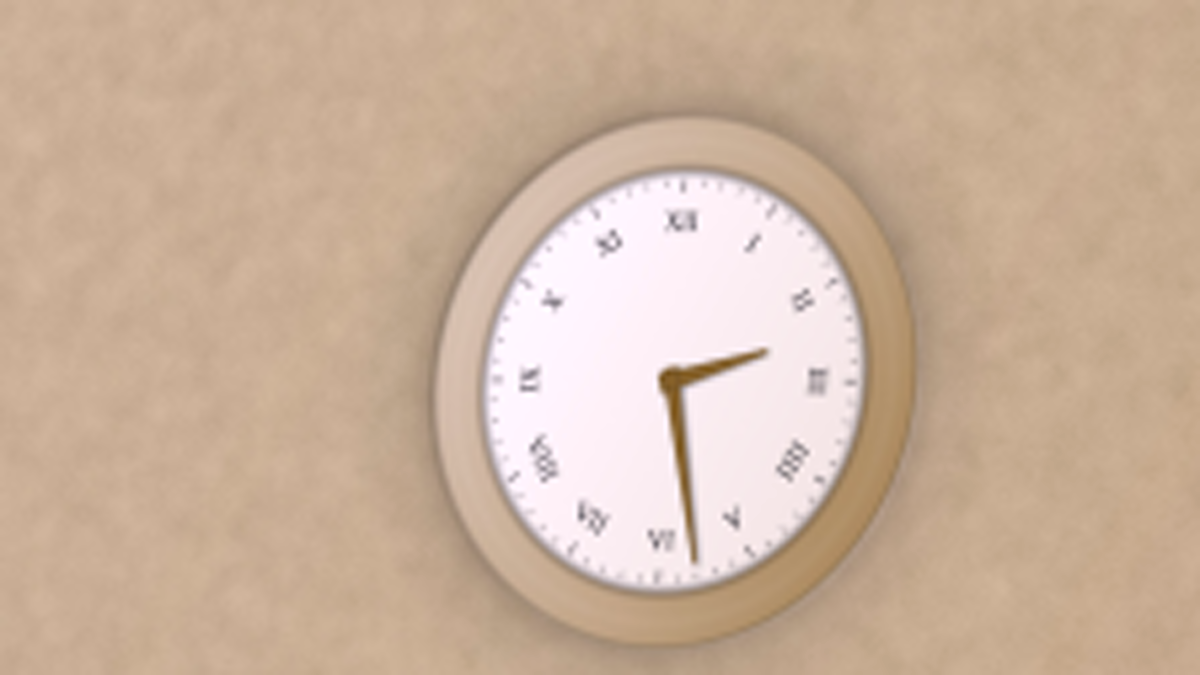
2:28
